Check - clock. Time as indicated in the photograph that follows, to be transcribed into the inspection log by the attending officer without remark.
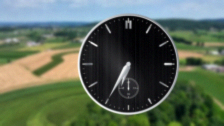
6:35
